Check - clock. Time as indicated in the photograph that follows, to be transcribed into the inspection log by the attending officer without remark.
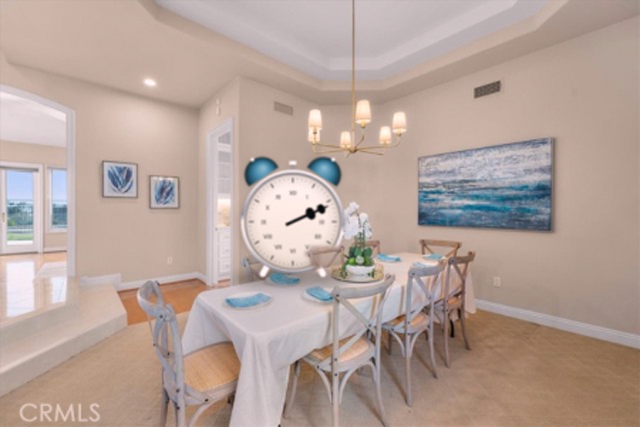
2:11
